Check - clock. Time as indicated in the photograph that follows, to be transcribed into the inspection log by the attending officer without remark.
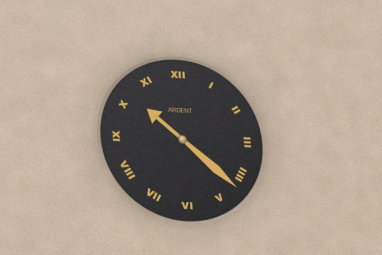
10:22
